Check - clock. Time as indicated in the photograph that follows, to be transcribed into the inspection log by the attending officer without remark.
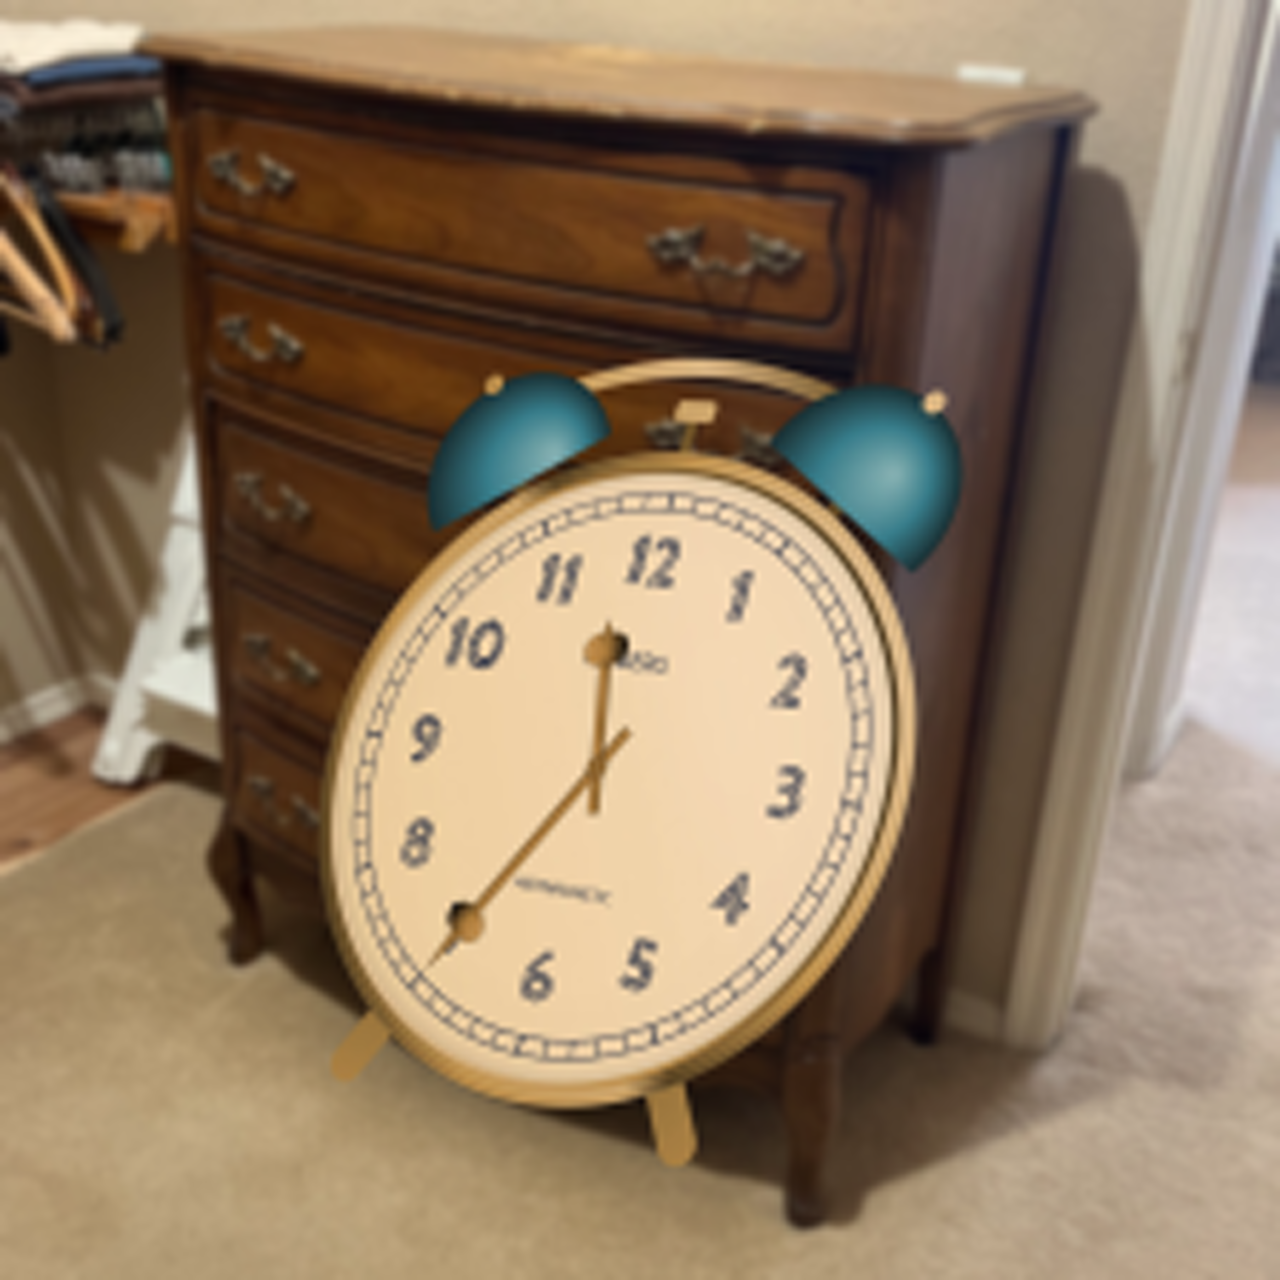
11:35
